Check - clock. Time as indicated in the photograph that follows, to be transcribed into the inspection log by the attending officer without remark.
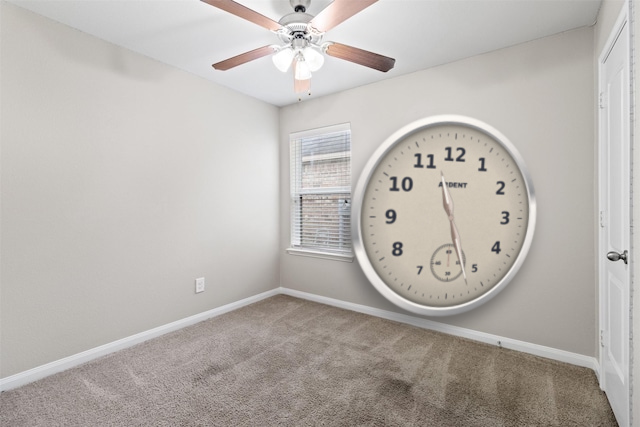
11:27
